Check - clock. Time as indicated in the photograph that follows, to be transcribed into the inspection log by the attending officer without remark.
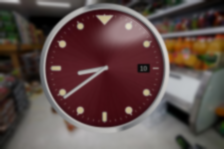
8:39
